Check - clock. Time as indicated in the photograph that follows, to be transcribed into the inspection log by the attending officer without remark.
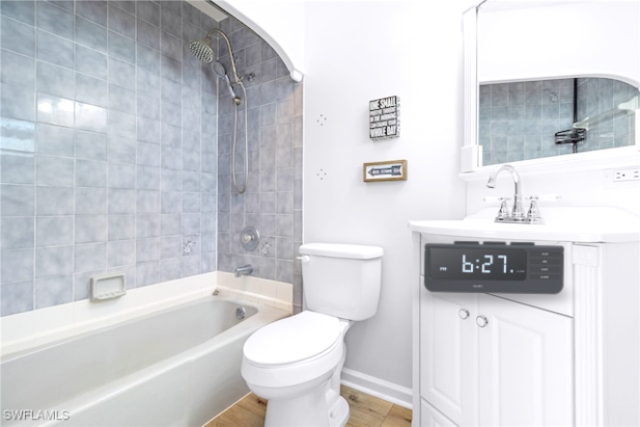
6:27
